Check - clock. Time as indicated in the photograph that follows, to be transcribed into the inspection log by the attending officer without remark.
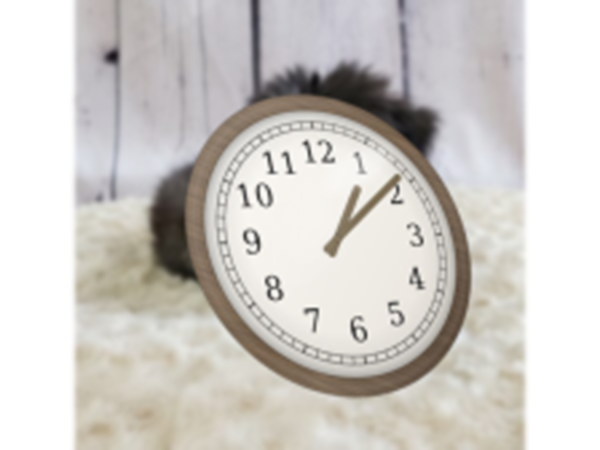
1:09
